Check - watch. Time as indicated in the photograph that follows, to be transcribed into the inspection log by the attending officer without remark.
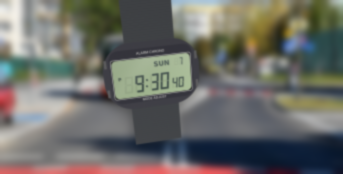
9:30:40
